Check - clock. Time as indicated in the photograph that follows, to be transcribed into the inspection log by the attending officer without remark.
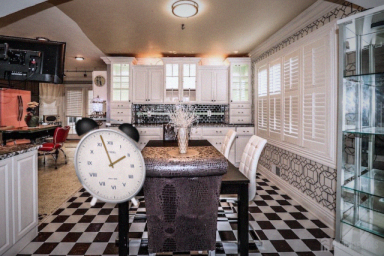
1:57
